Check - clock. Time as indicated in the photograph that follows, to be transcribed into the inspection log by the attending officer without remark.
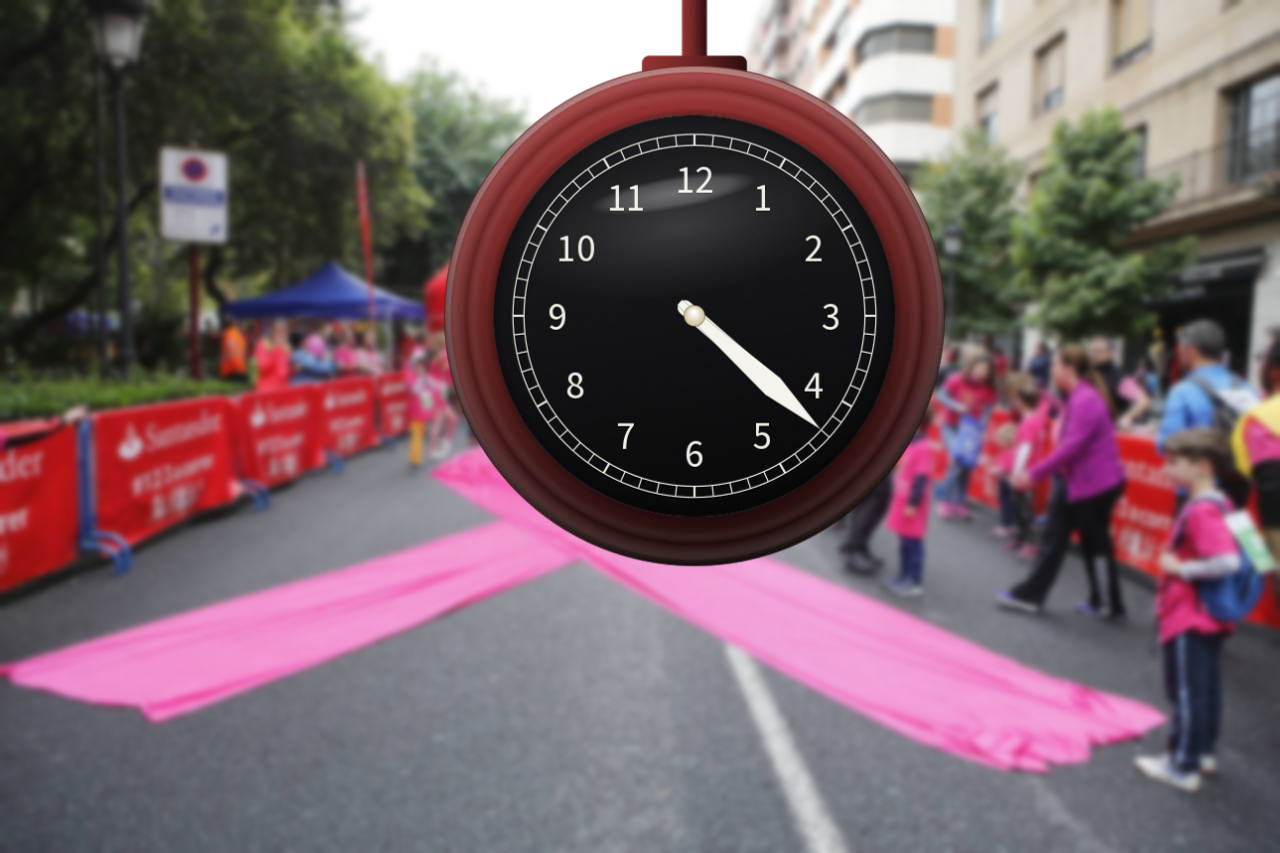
4:22
